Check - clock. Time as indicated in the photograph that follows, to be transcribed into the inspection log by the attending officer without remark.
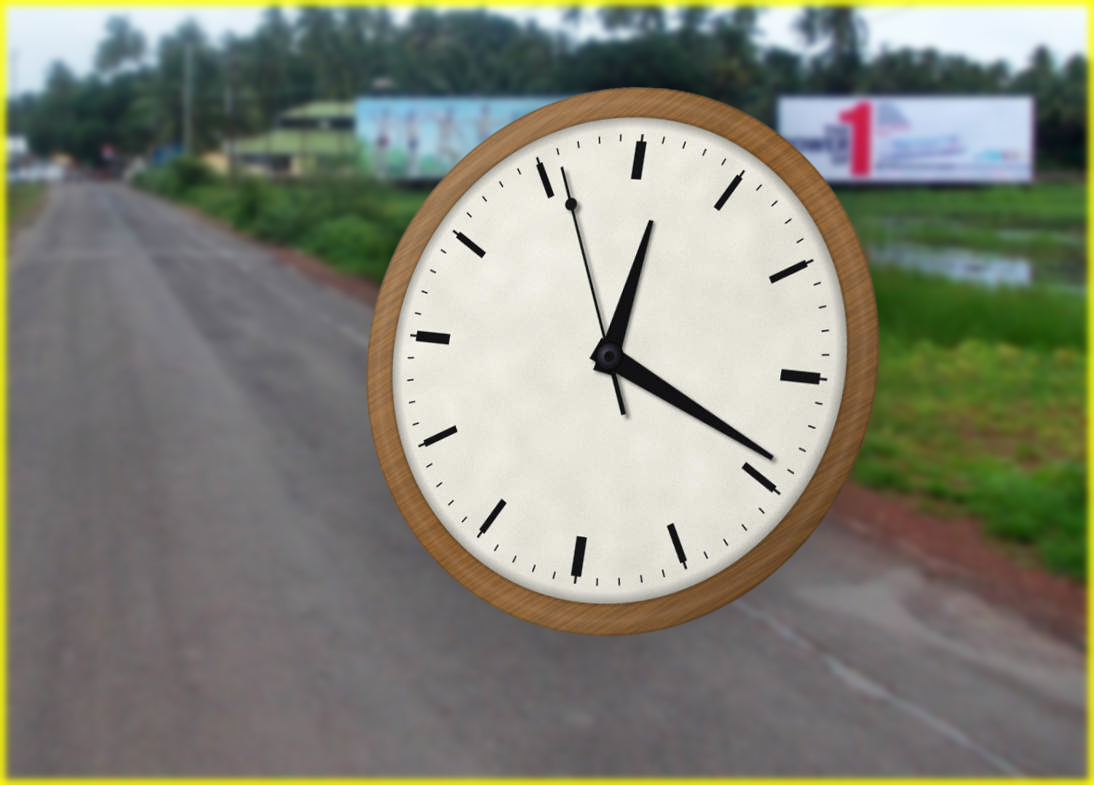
12:18:56
